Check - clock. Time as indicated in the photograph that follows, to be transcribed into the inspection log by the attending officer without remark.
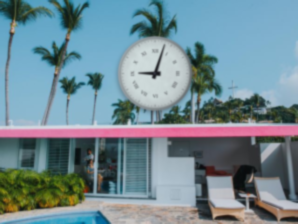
9:03
